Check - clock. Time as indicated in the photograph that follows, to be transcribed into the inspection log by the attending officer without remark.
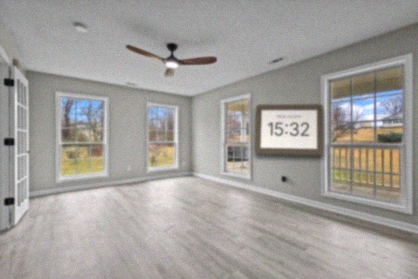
15:32
